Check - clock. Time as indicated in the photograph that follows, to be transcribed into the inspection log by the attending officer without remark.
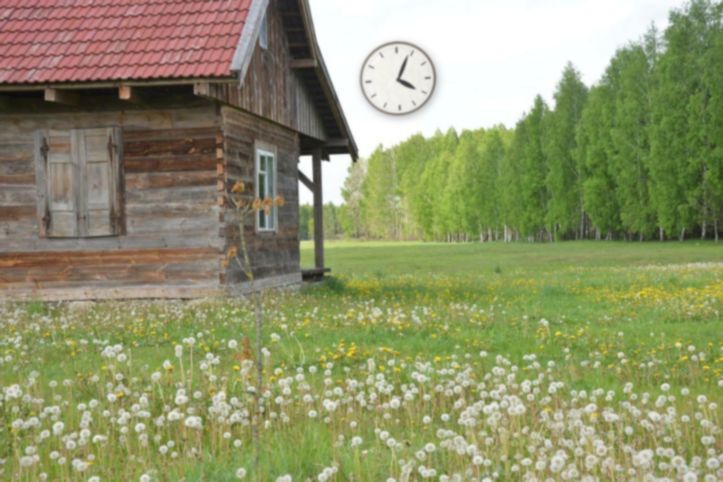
4:04
